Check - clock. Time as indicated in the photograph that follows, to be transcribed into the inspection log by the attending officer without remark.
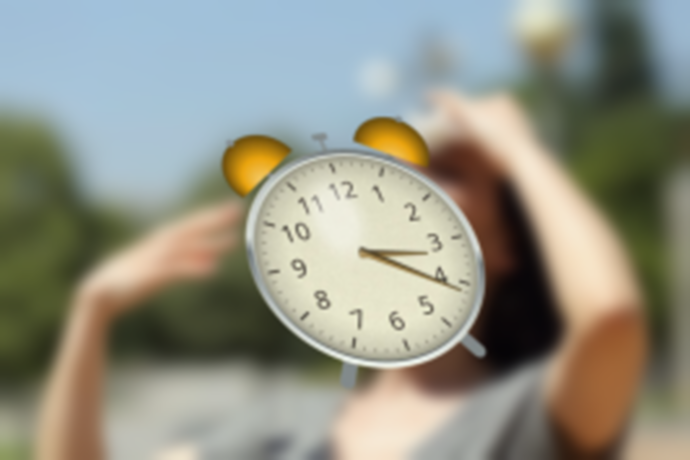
3:21
